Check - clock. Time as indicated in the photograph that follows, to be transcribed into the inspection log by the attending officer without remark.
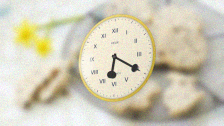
6:20
